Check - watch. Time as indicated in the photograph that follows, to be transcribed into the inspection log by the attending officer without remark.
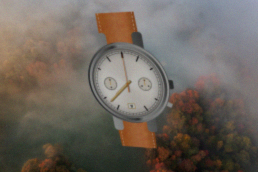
7:38
